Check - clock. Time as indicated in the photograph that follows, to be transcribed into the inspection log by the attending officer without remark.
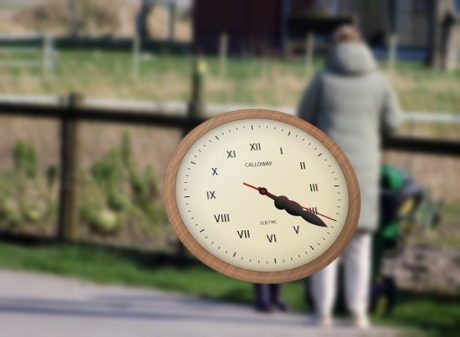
4:21:20
